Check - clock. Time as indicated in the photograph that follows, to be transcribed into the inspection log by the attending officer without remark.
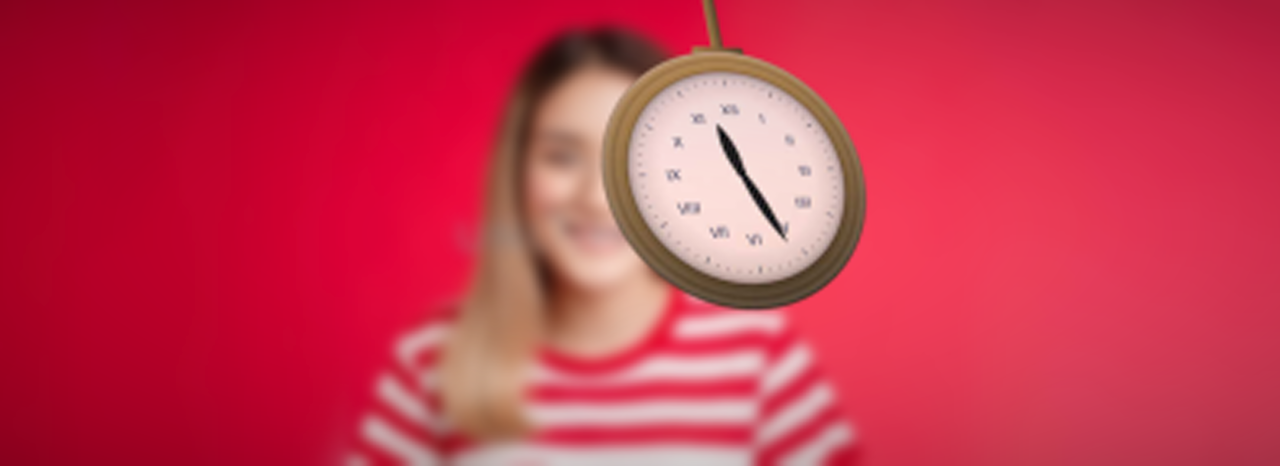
11:26
